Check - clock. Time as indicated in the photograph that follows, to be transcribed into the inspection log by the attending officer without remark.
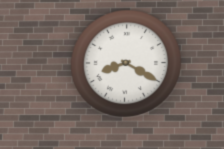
8:20
